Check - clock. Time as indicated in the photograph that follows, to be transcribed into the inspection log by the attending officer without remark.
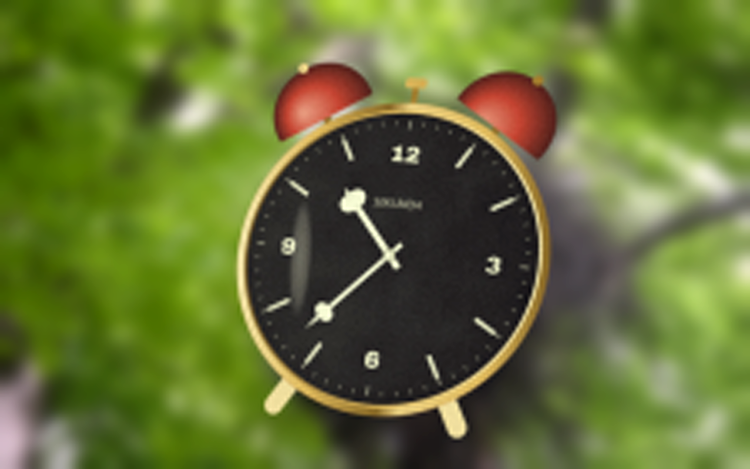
10:37
